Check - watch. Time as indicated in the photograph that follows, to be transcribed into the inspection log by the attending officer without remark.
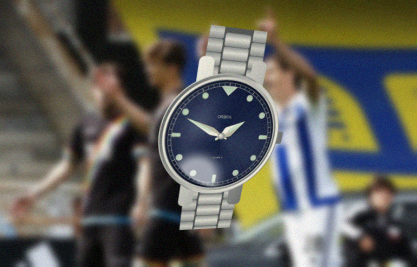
1:49
